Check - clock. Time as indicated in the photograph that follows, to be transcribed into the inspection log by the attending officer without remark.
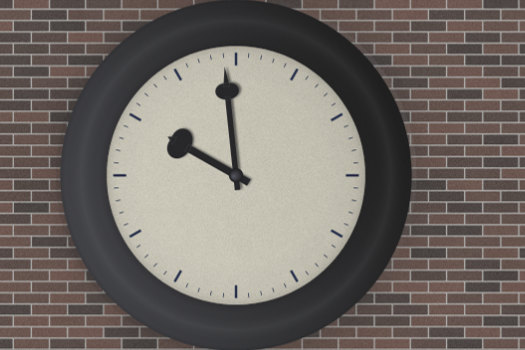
9:59
